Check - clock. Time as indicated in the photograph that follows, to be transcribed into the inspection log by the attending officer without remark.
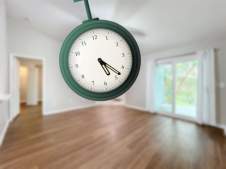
5:23
